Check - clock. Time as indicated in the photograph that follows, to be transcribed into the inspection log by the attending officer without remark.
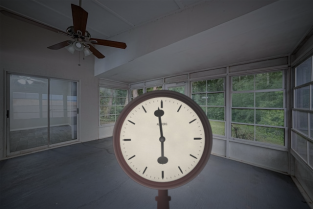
5:59
